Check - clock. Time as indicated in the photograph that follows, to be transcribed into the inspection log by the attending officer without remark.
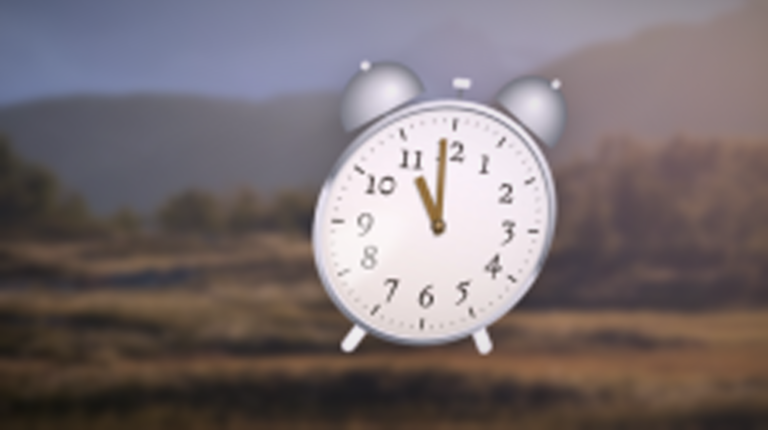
10:59
